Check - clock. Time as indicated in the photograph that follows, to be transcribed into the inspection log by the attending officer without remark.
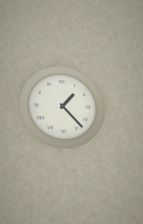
1:23
